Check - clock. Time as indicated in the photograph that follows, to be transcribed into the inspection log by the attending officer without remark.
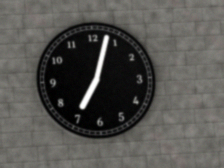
7:03
